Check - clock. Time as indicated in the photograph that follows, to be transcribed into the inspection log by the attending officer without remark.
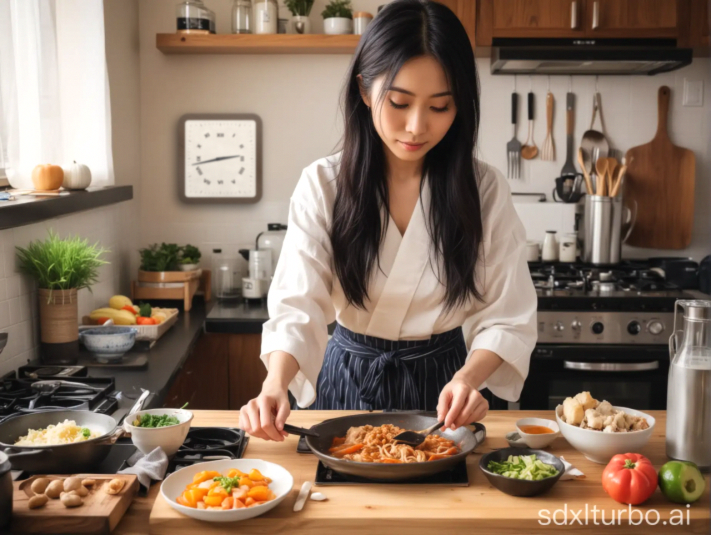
2:43
